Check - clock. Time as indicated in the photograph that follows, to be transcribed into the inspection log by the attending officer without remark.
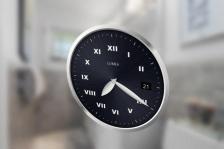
7:20
